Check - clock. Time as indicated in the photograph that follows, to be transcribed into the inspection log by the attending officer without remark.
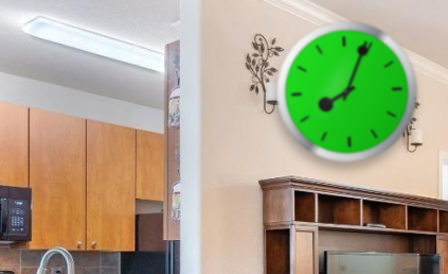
8:04
